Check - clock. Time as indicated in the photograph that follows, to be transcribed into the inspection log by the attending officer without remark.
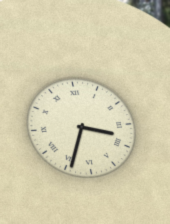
3:34
